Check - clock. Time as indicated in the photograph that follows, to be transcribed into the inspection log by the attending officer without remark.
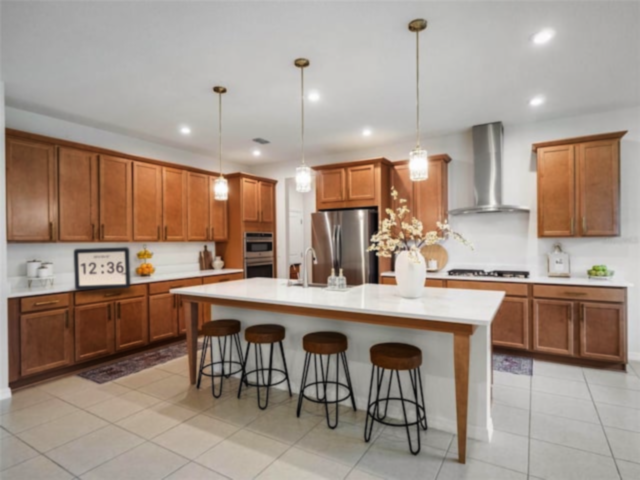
12:36
